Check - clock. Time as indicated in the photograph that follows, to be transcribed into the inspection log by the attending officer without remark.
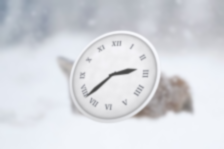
2:38
